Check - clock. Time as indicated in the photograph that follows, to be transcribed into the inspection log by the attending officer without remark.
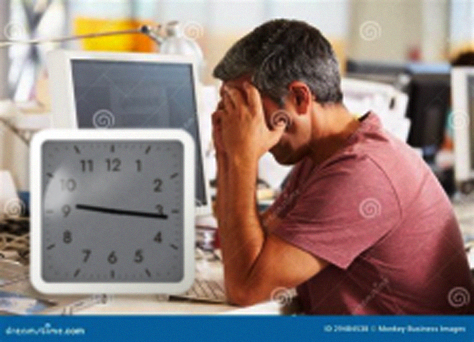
9:16
